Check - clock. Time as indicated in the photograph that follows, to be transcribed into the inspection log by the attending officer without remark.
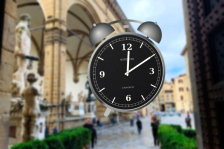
12:10
